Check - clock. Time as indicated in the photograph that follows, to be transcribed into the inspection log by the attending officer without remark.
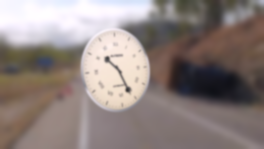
10:26
